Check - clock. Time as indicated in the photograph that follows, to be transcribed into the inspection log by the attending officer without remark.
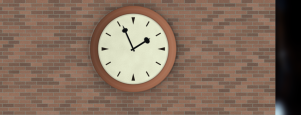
1:56
